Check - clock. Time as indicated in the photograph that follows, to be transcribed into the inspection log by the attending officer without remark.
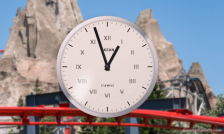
12:57
